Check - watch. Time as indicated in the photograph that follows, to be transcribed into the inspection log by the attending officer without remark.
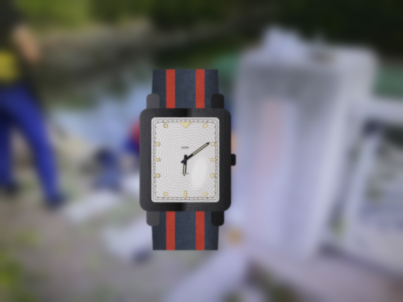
6:09
